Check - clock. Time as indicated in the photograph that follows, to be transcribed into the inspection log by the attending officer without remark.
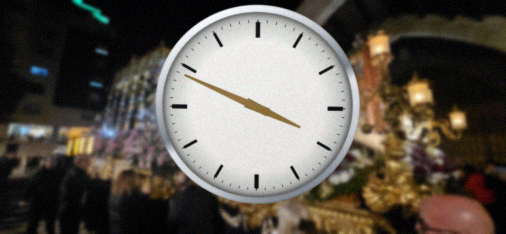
3:49
